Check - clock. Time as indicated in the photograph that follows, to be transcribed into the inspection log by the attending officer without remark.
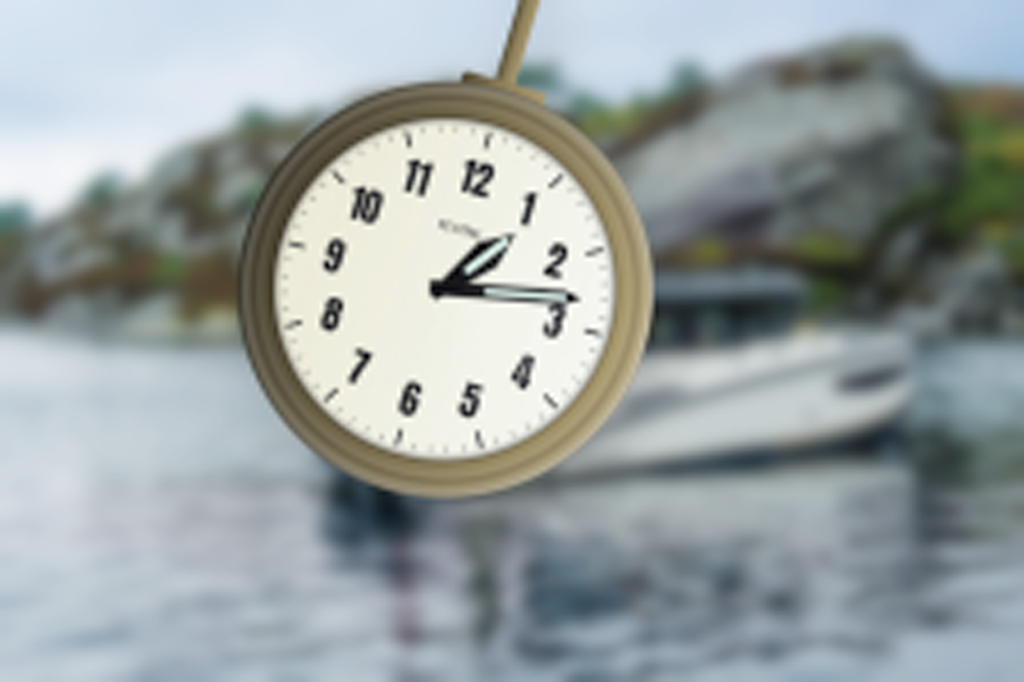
1:13
